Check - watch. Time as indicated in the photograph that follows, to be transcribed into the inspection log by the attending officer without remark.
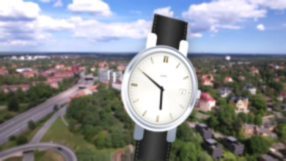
5:50
